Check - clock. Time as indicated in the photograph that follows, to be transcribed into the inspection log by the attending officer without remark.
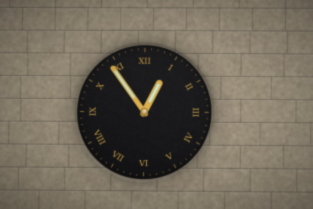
12:54
